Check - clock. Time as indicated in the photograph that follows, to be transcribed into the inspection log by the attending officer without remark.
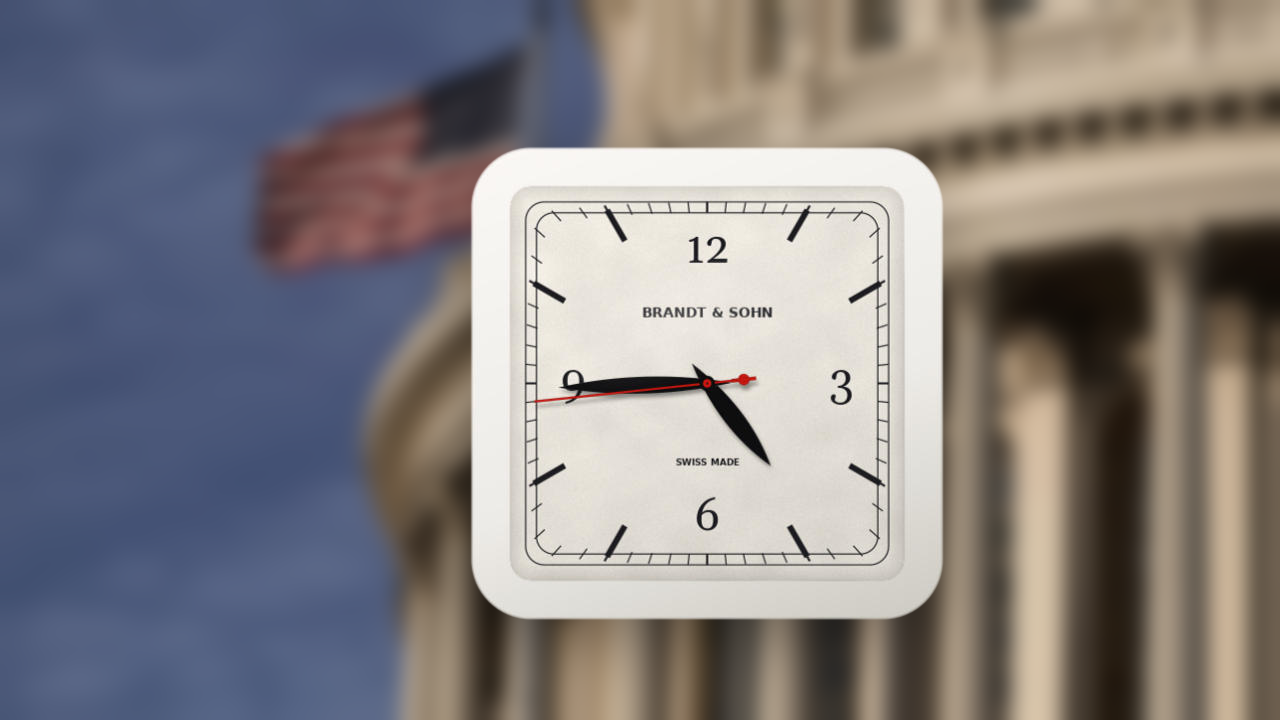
4:44:44
